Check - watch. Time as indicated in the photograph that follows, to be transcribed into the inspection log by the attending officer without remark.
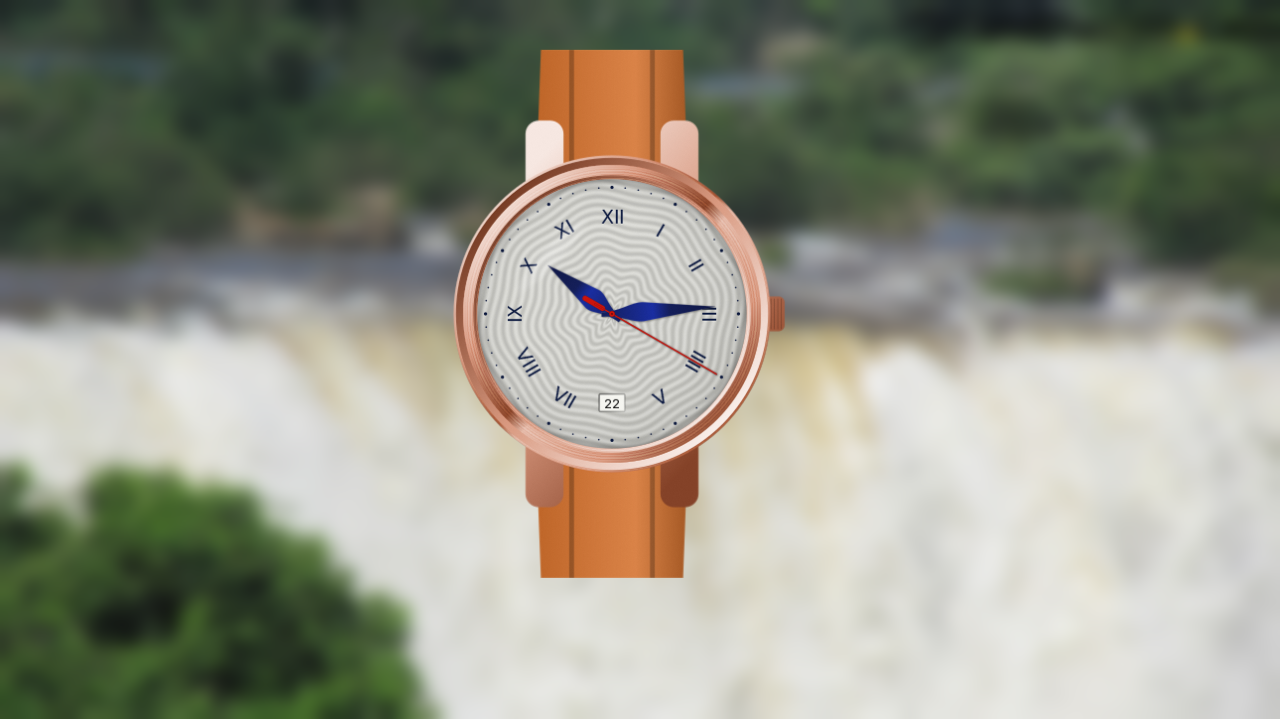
10:14:20
